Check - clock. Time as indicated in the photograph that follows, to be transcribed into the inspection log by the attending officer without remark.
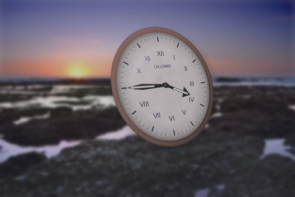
3:45
